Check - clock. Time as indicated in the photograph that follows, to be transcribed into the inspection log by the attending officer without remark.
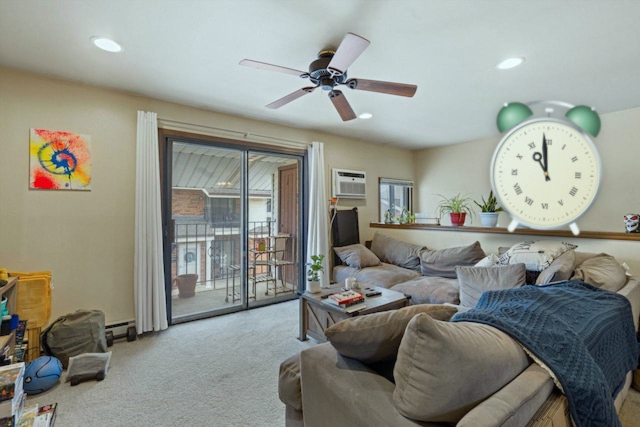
10:59
